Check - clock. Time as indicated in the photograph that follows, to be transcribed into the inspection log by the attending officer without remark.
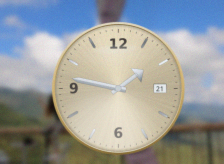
1:47
